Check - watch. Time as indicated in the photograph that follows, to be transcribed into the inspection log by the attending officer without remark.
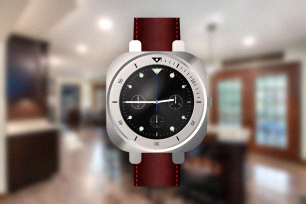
2:45
